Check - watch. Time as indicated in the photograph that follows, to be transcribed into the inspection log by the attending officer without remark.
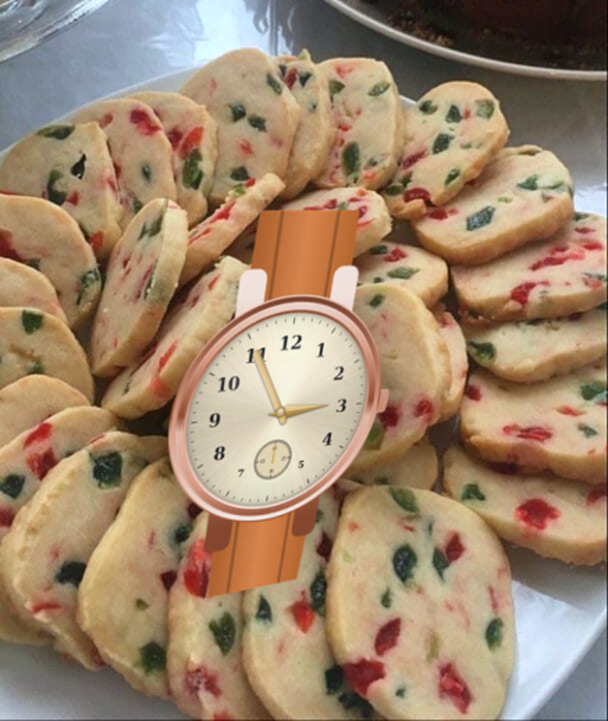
2:55
